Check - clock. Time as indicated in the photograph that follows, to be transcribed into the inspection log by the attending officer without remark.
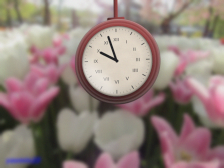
9:57
